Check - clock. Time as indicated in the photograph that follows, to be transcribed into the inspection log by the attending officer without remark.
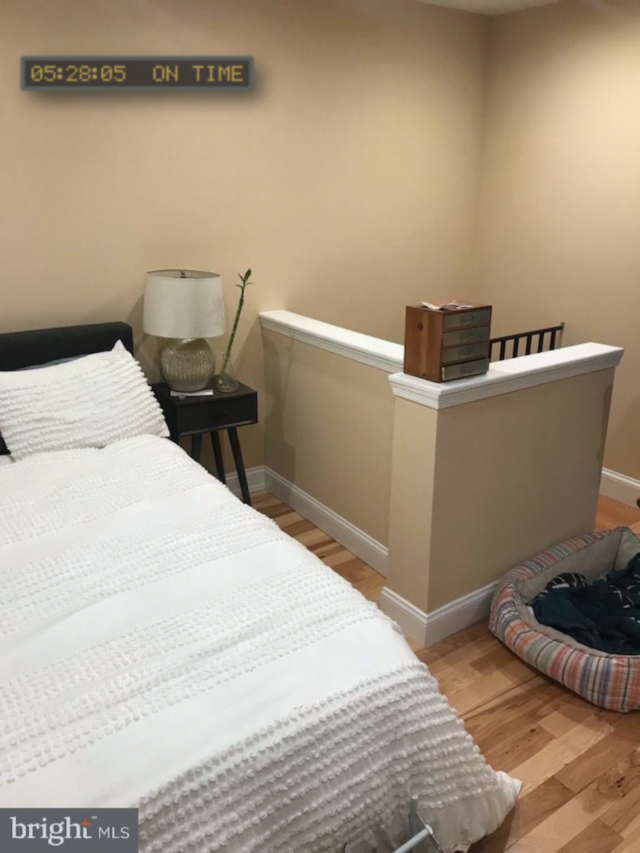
5:28:05
